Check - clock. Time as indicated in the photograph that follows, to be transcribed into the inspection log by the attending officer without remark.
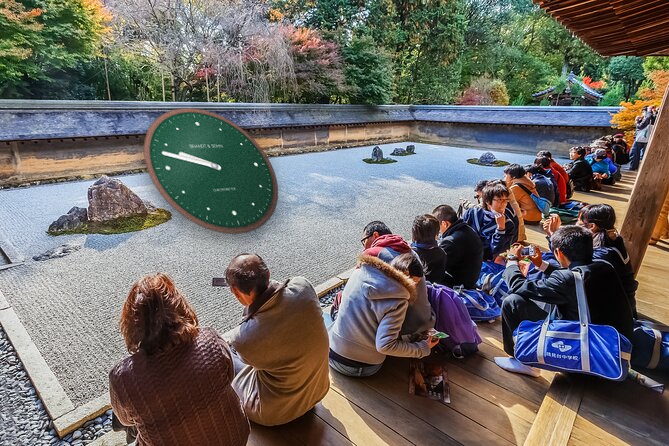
9:48
